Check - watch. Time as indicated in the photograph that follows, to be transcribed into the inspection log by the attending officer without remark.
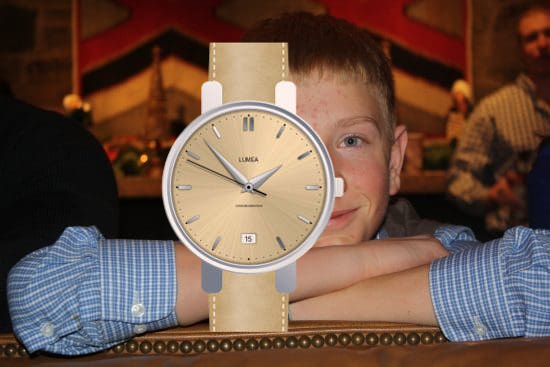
1:52:49
